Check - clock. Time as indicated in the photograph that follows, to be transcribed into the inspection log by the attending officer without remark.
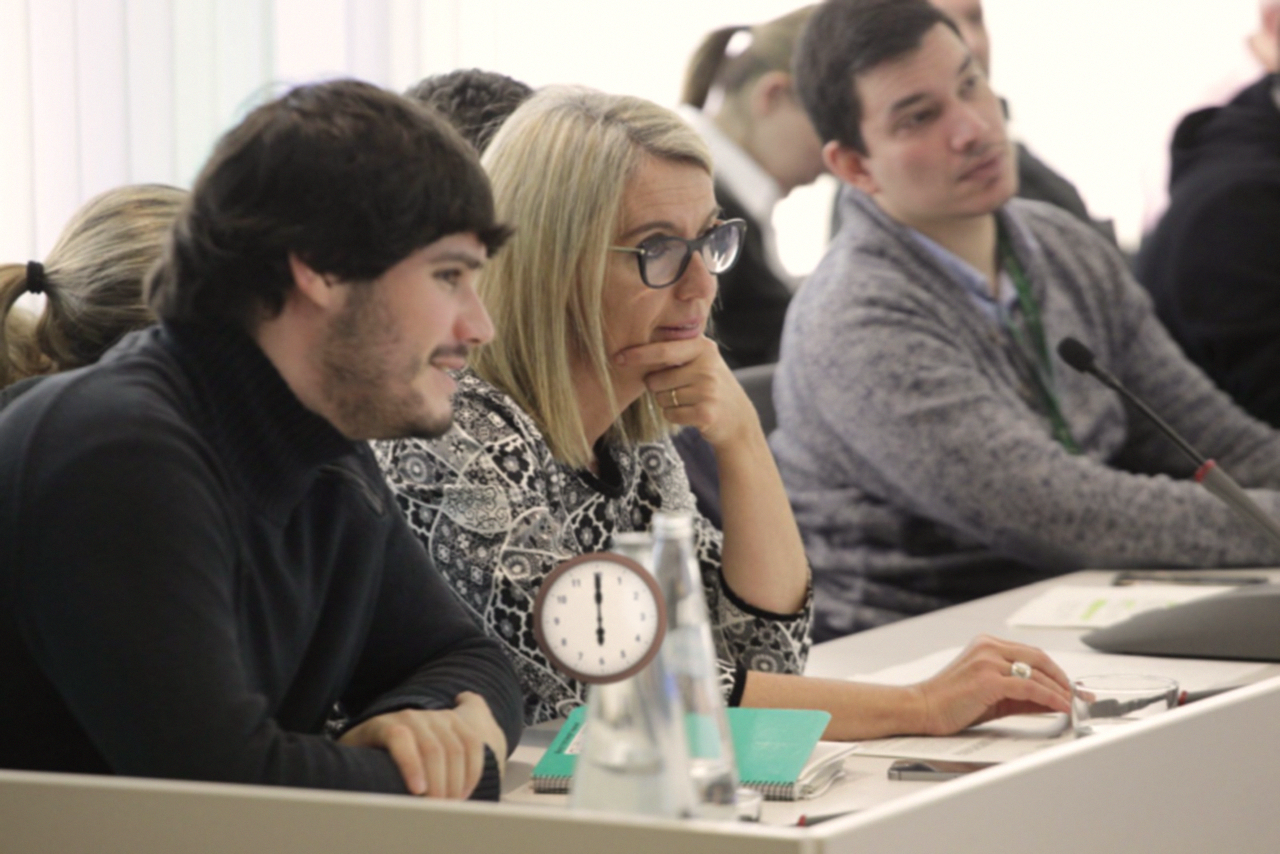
6:00
